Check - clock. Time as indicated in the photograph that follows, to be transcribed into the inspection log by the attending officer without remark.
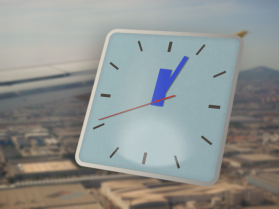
12:03:41
